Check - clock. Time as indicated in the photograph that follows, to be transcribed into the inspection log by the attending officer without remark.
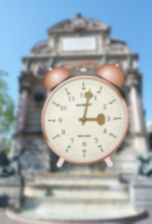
3:02
